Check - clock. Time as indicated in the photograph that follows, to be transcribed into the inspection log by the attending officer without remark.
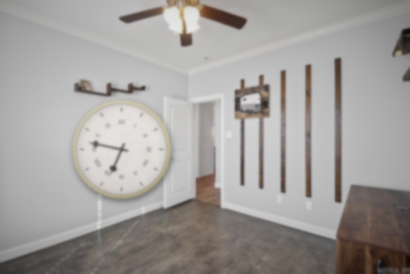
6:47
